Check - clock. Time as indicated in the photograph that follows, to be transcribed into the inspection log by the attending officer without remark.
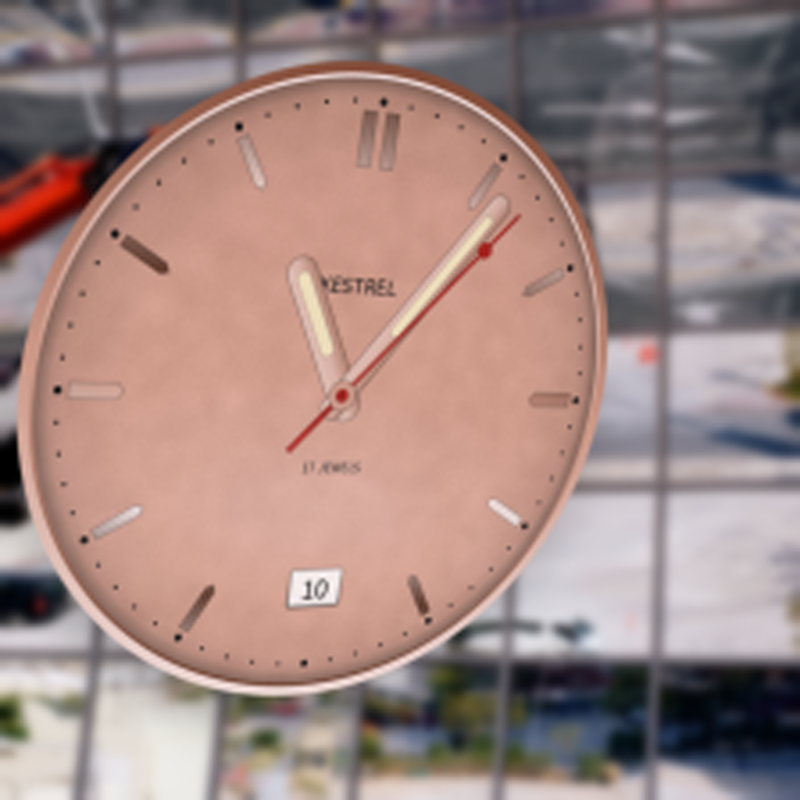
11:06:07
